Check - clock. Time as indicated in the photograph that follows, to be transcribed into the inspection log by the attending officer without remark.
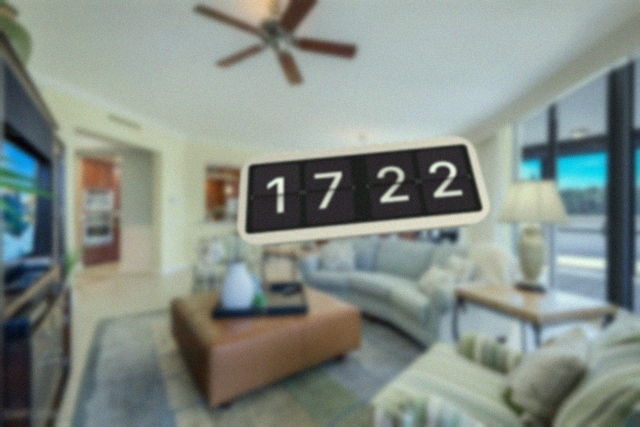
17:22
